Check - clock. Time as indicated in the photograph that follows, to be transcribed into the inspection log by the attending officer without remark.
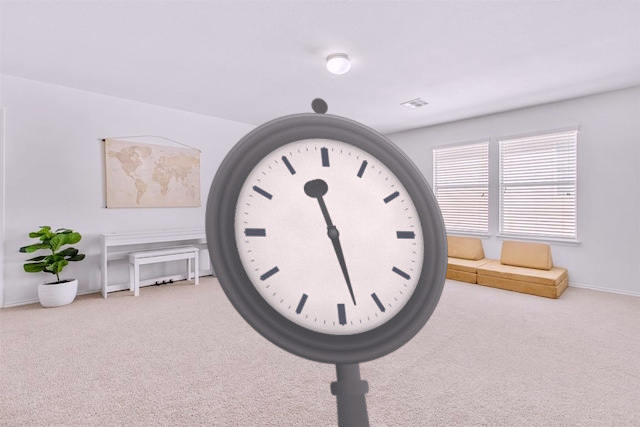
11:28
